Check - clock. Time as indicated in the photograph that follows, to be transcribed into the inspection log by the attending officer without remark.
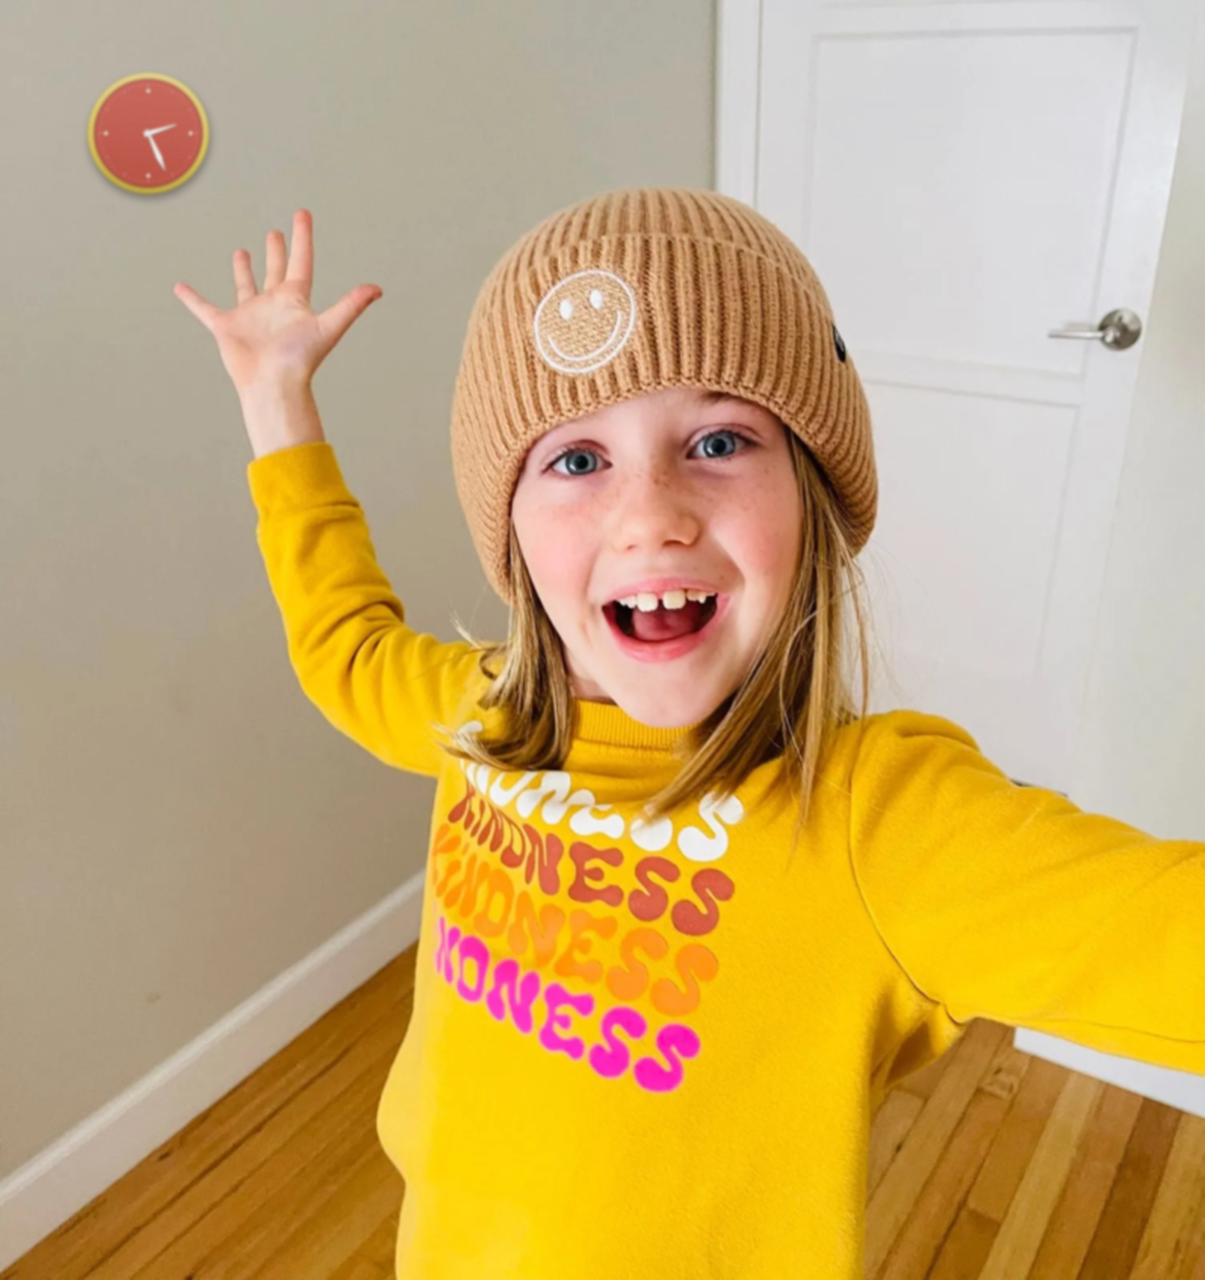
2:26
